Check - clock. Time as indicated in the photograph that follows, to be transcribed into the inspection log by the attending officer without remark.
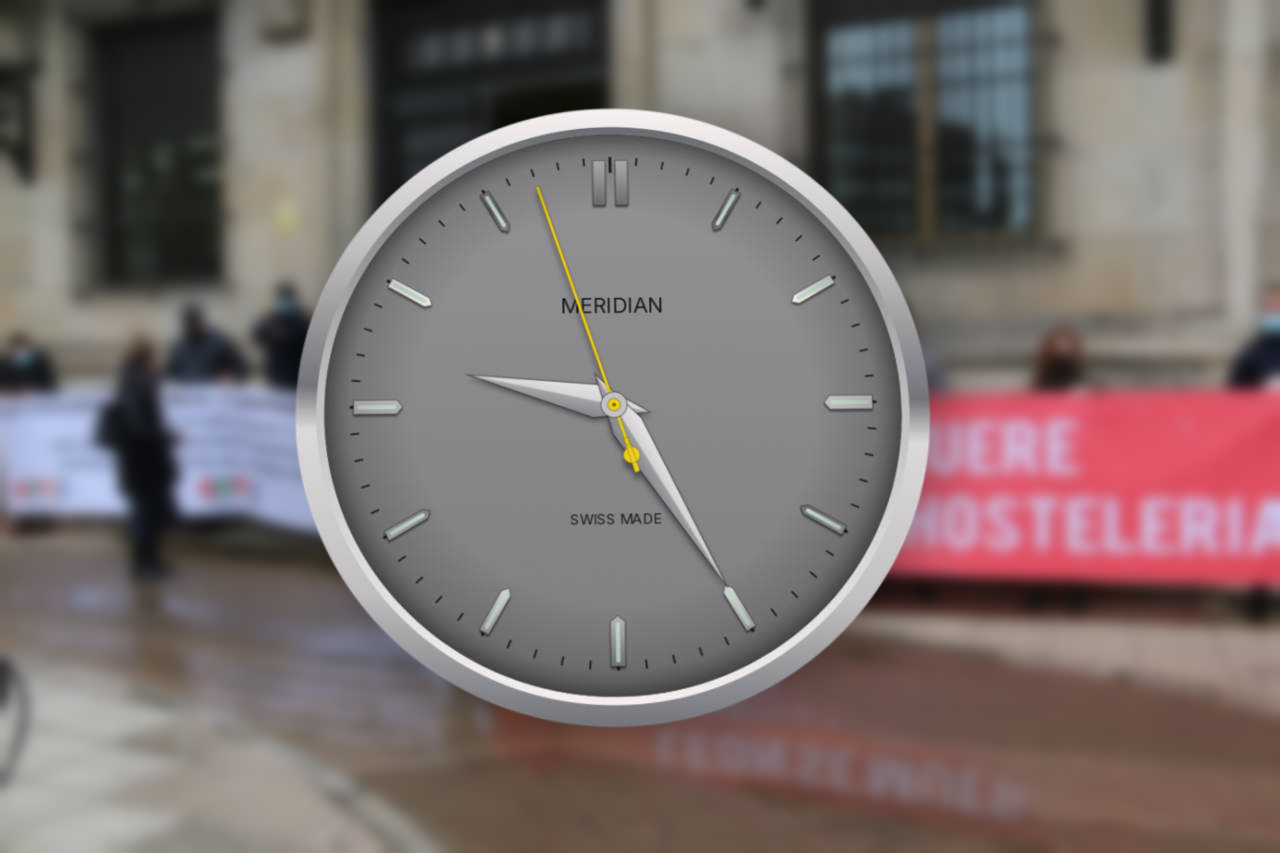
9:24:57
